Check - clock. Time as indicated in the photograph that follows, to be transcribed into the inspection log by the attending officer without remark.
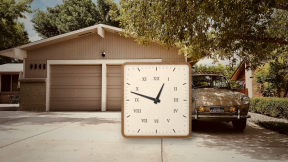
12:48
